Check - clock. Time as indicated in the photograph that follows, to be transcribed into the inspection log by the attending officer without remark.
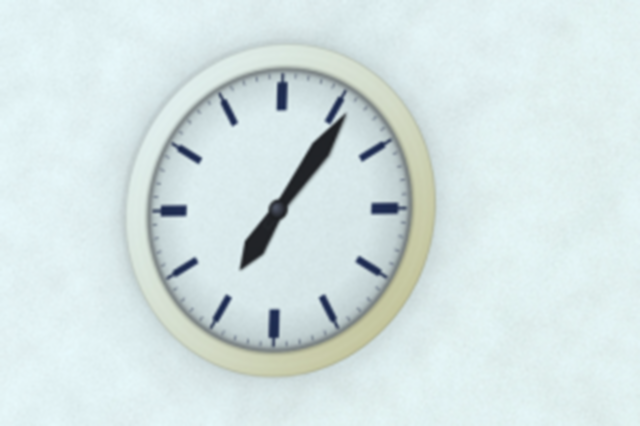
7:06
